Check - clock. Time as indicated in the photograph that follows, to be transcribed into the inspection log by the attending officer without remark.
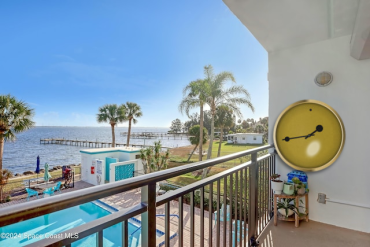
1:43
